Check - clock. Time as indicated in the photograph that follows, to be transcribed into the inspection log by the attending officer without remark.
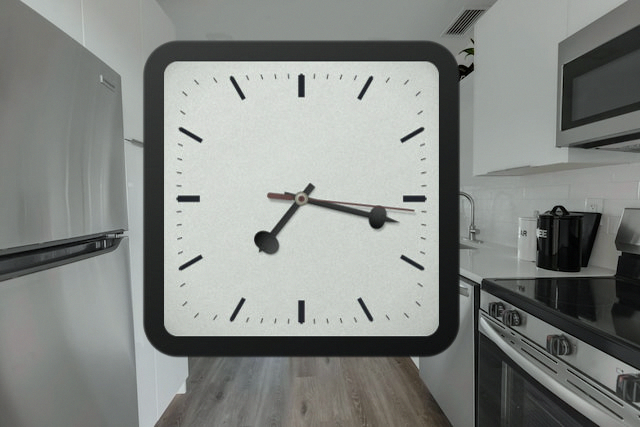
7:17:16
